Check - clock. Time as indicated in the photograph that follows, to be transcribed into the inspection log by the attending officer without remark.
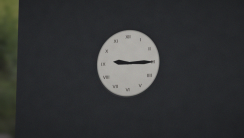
9:15
